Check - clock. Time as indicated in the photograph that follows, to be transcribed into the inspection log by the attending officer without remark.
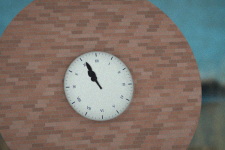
10:56
